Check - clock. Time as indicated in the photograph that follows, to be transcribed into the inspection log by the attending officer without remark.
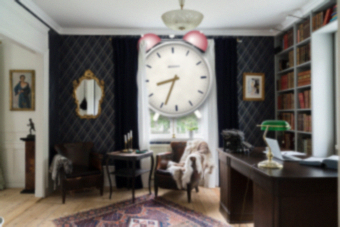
8:34
